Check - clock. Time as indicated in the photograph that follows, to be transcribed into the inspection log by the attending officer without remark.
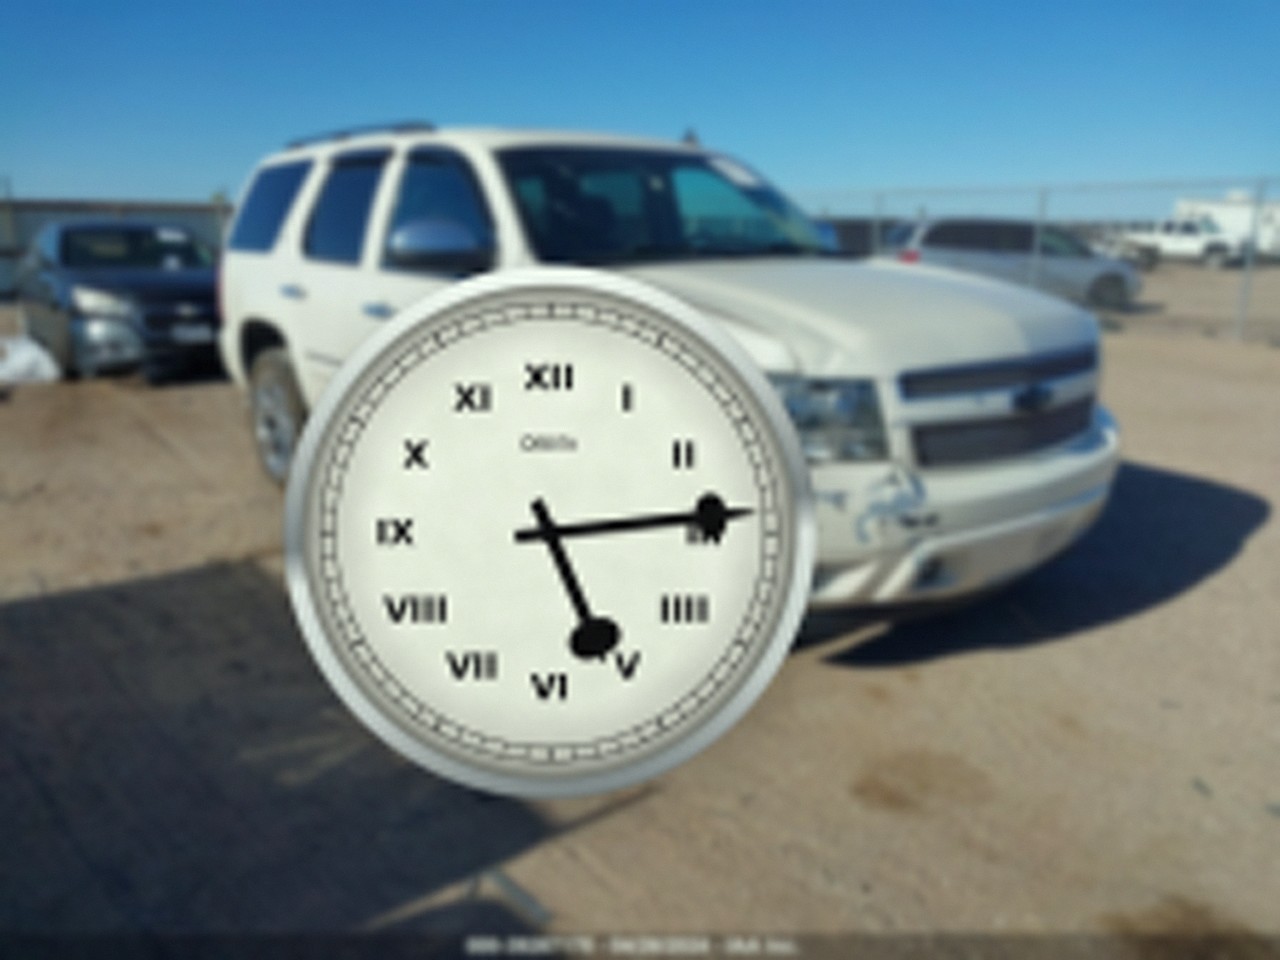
5:14
